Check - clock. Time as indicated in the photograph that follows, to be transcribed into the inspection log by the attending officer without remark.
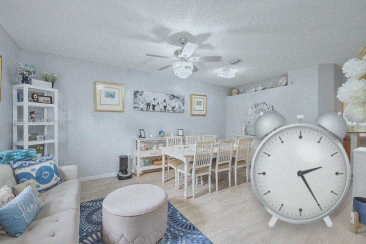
2:25
